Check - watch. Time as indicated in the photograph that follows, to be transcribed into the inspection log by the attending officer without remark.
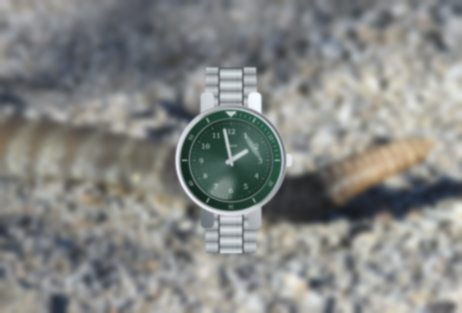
1:58
